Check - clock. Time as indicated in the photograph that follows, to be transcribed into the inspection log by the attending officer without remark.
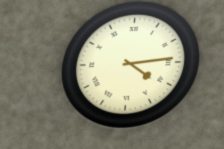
4:14
